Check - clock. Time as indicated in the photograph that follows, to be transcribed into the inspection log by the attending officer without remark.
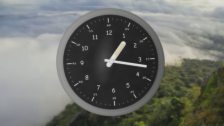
1:17
